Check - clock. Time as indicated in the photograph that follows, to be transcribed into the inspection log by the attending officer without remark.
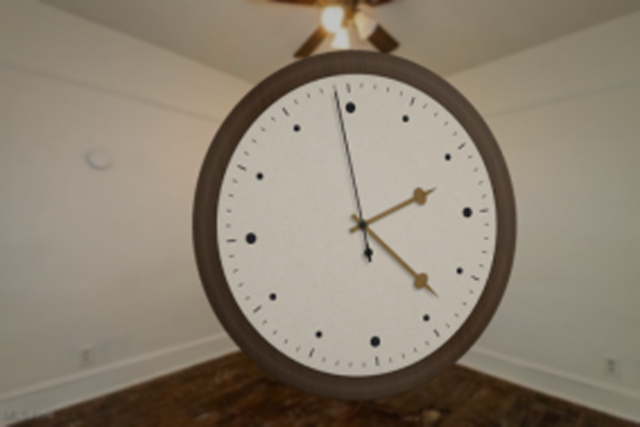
2:22:59
